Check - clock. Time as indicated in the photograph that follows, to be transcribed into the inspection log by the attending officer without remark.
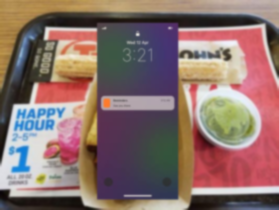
3:21
